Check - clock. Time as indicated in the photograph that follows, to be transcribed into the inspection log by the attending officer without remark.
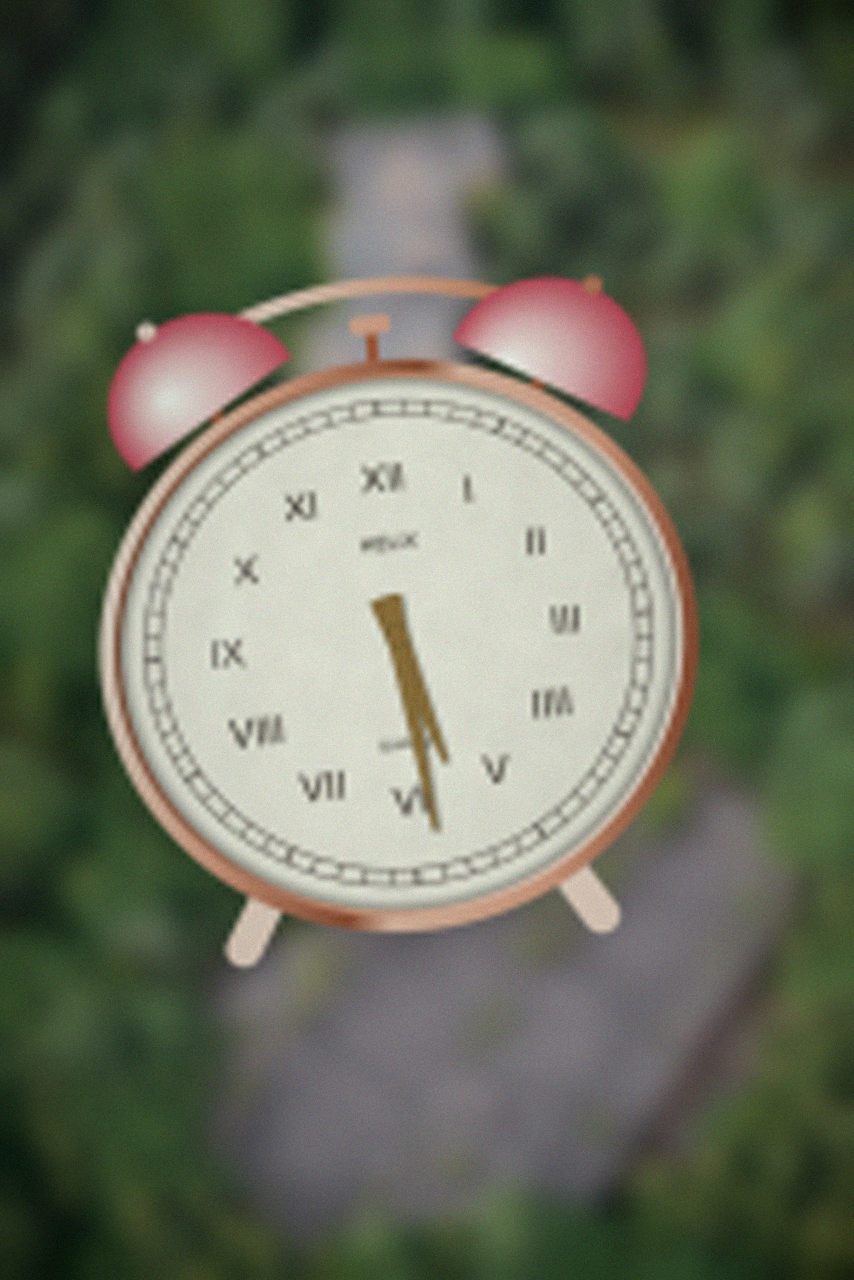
5:29
